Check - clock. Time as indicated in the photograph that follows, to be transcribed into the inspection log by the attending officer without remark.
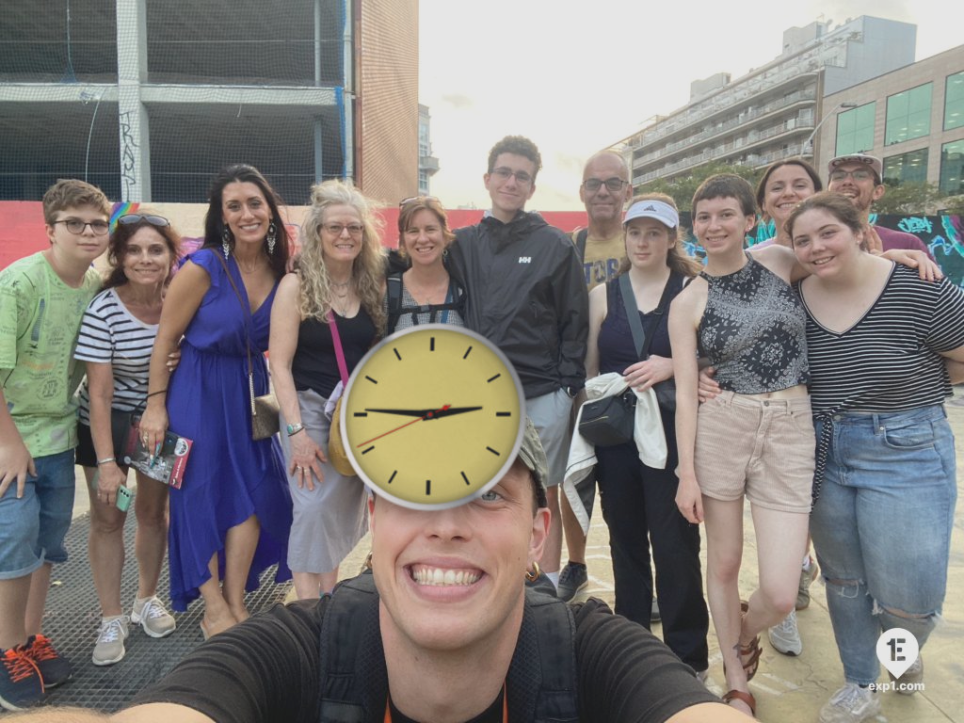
2:45:41
